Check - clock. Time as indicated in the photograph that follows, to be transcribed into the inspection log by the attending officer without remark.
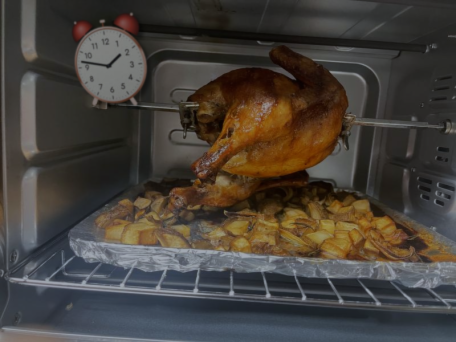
1:47
